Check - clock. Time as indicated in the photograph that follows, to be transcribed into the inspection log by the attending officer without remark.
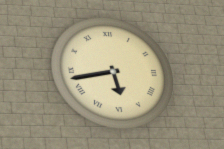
5:43
